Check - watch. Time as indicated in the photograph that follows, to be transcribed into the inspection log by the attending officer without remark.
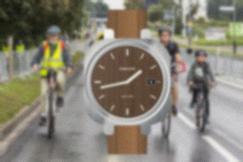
1:43
